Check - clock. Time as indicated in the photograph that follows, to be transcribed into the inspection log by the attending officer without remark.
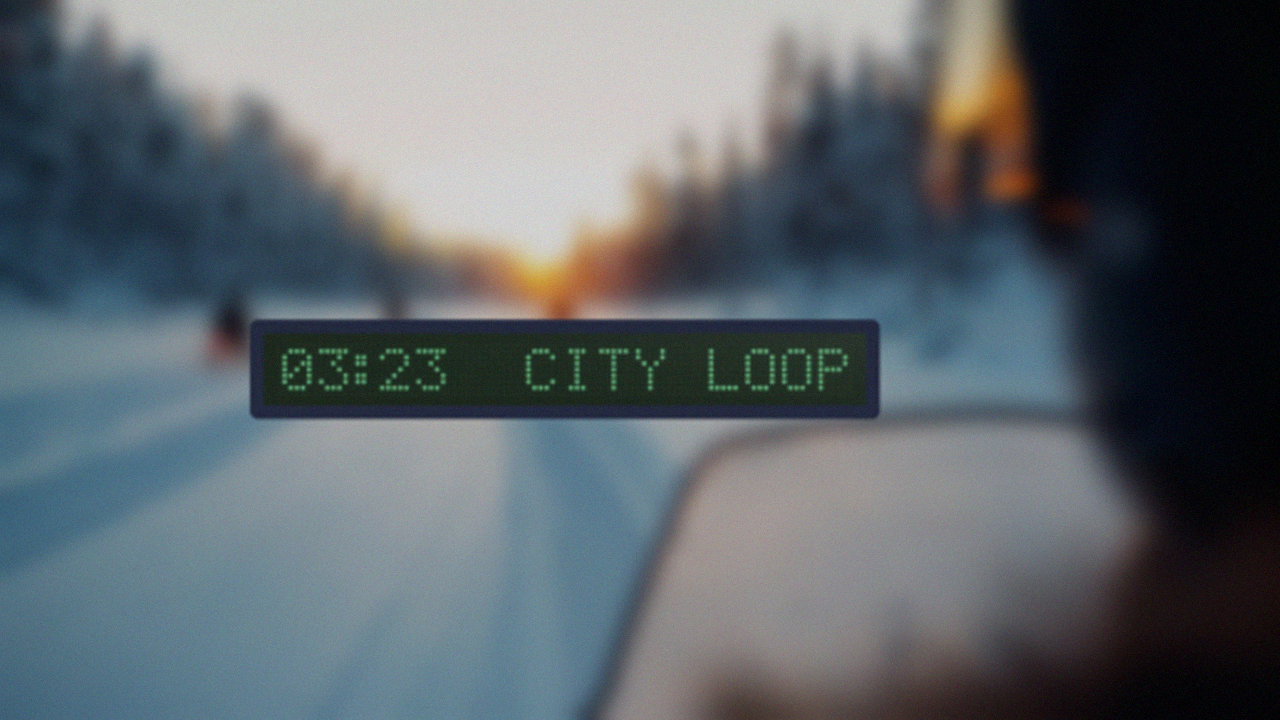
3:23
